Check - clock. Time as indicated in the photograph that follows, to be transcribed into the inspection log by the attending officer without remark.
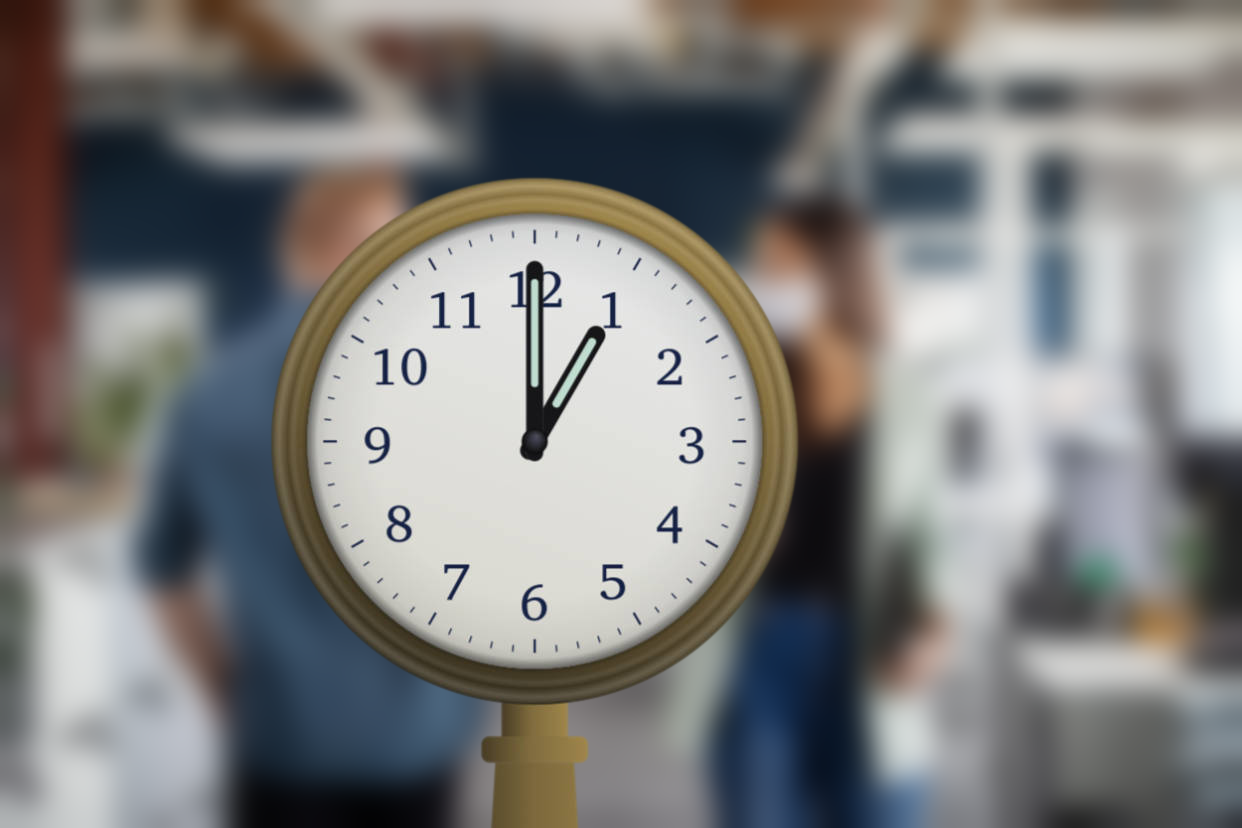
1:00
